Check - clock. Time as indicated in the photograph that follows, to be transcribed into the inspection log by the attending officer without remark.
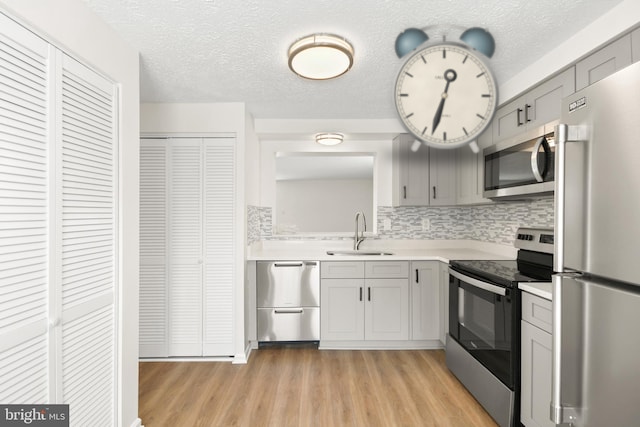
12:33
